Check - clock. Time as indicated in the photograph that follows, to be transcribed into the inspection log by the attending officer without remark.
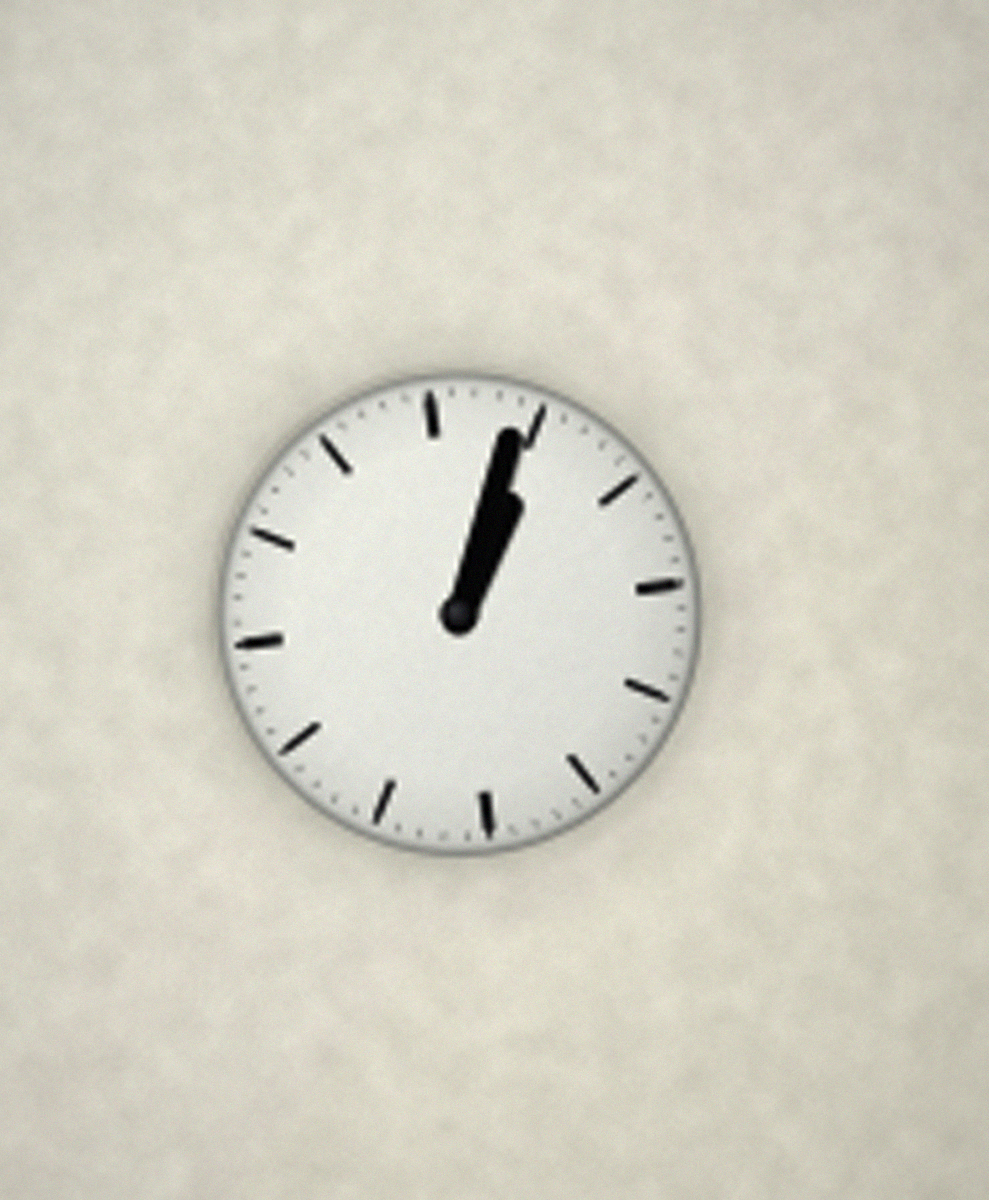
1:04
